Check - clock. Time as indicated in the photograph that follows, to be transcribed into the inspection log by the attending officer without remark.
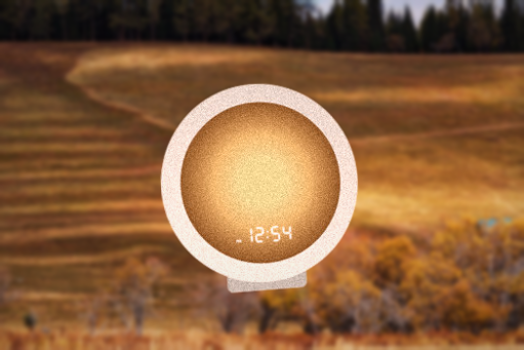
12:54
